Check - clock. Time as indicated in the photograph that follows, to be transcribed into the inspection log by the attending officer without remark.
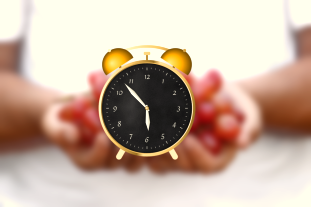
5:53
